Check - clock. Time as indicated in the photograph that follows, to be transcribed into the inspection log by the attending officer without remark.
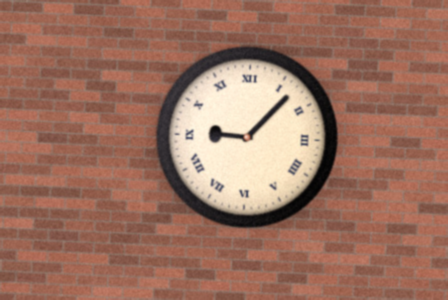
9:07
